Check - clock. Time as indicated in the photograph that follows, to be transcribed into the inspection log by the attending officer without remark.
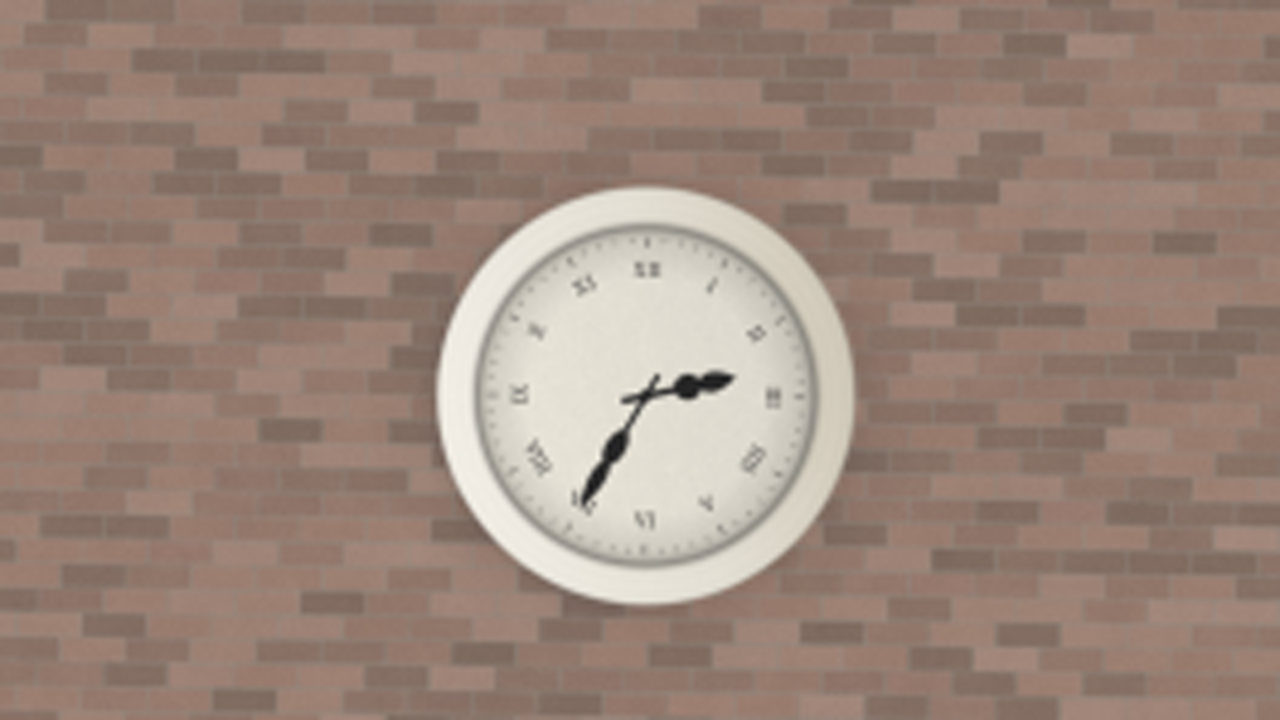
2:35
